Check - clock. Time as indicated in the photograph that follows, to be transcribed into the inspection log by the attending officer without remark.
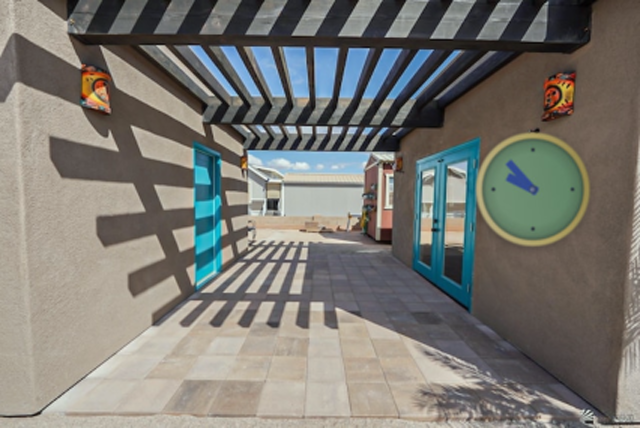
9:53
